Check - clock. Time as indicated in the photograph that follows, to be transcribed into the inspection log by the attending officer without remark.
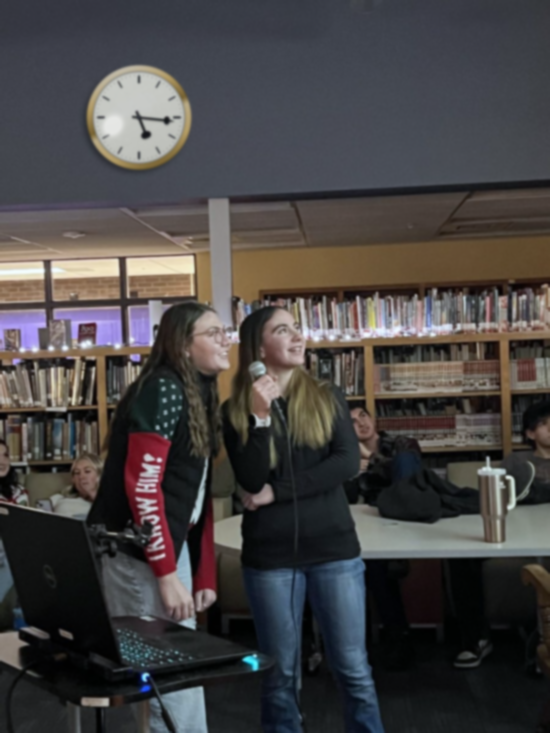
5:16
